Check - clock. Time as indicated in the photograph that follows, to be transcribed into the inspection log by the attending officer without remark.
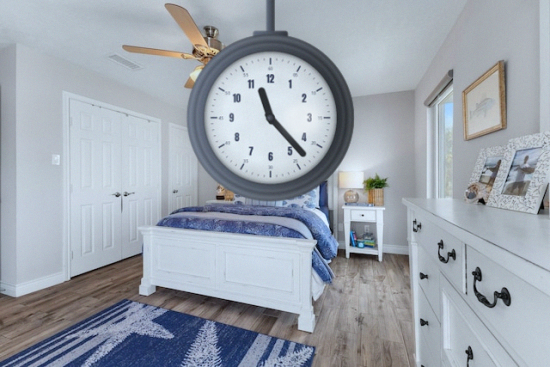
11:23
